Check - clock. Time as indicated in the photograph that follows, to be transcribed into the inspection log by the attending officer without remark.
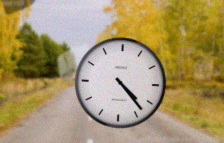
4:23
